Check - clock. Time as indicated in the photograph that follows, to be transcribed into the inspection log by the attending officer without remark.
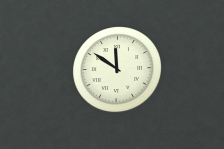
11:51
